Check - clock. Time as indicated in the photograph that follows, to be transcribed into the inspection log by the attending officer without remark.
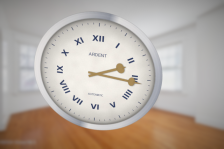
2:16
